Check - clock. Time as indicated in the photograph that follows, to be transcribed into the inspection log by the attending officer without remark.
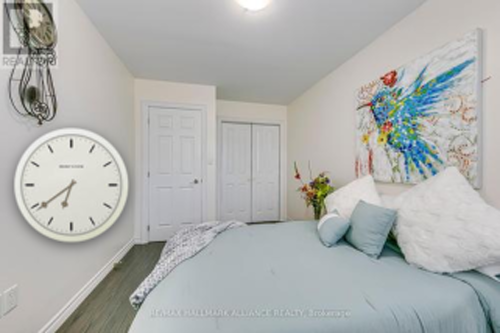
6:39
